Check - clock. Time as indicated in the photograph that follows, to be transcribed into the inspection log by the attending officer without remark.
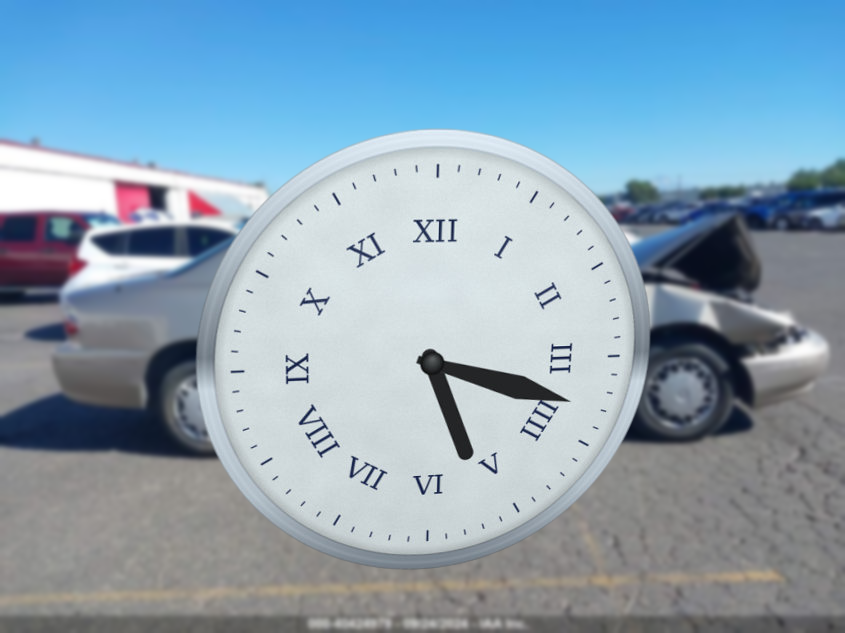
5:18
